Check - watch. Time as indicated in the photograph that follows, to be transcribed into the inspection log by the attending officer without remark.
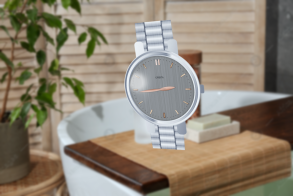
2:44
